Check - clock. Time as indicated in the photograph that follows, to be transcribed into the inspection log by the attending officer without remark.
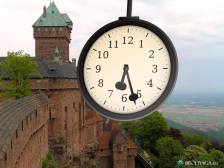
6:27
